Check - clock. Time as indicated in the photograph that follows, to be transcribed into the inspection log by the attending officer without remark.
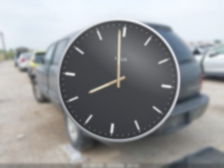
7:59
